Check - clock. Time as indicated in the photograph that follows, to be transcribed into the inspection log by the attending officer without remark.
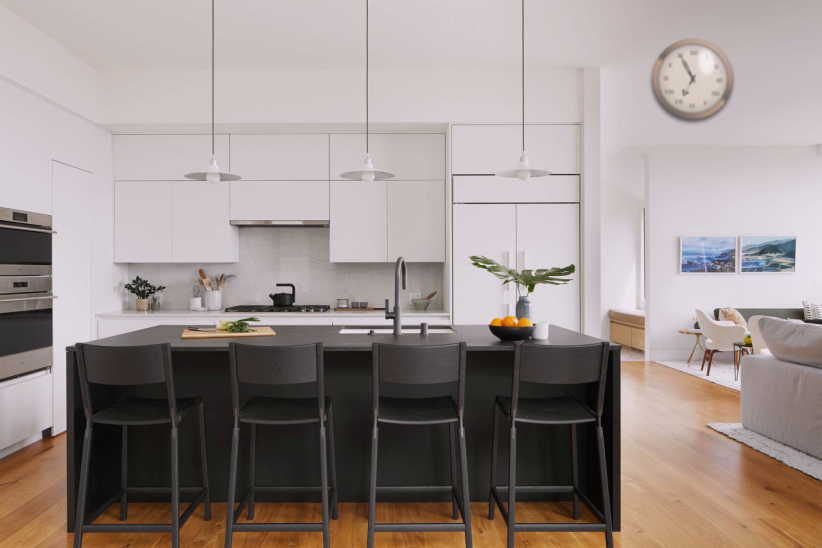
6:55
